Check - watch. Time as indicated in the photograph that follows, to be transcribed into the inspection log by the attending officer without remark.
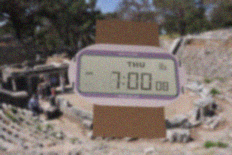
7:00
